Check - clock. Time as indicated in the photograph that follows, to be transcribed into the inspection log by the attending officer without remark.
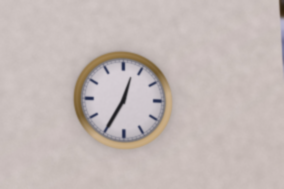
12:35
